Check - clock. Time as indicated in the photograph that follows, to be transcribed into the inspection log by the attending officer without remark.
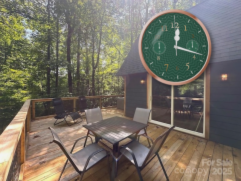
12:18
